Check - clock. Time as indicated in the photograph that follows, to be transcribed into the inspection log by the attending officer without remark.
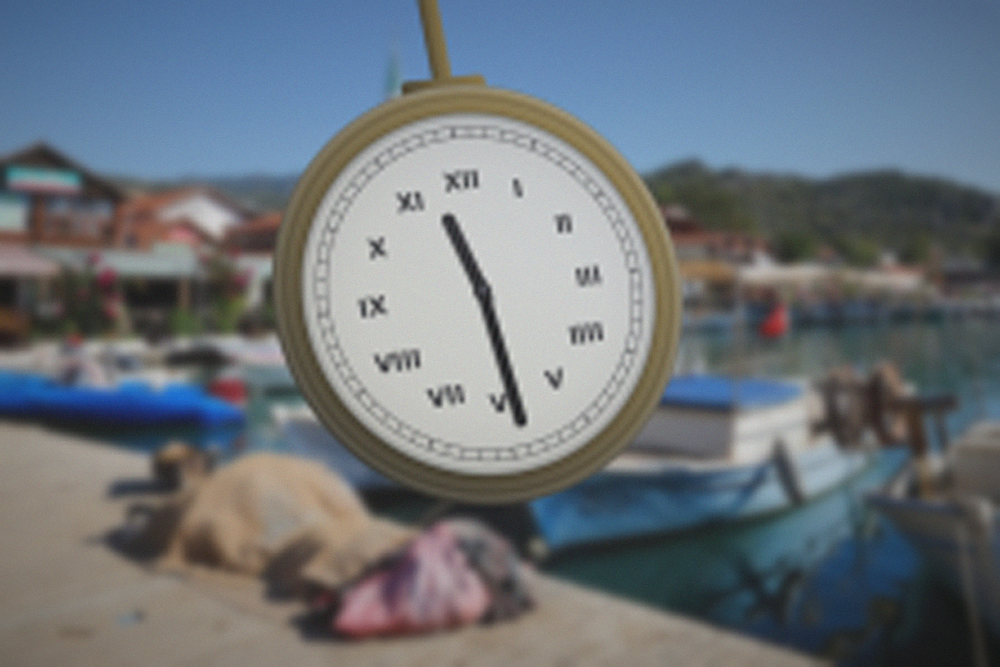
11:29
